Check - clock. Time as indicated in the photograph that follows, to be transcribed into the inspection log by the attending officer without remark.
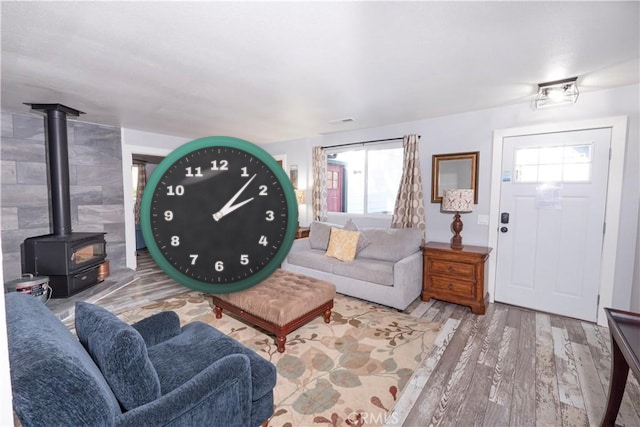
2:07
